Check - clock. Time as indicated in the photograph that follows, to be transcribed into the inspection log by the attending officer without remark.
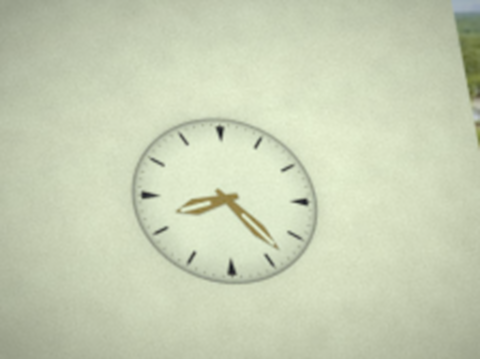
8:23
